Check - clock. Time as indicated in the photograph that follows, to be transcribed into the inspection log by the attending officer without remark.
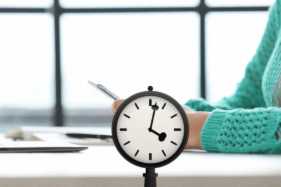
4:02
